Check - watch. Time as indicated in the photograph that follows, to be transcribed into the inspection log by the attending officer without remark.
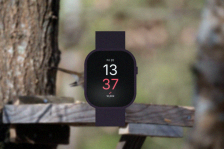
13:37
